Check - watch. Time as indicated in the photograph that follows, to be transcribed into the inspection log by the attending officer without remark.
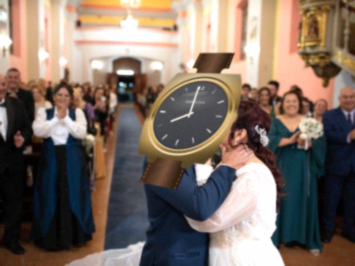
7:59
